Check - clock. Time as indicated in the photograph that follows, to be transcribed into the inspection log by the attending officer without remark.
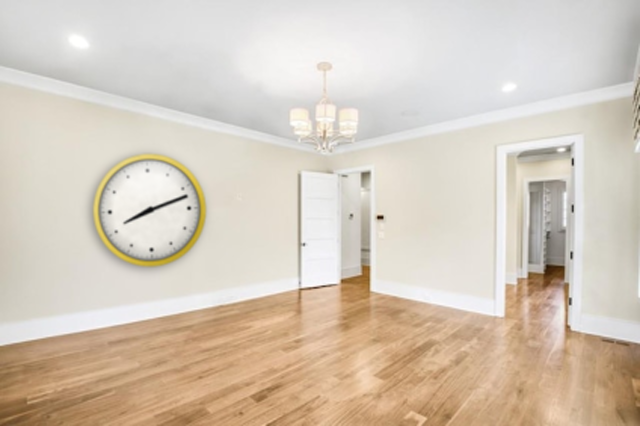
8:12
